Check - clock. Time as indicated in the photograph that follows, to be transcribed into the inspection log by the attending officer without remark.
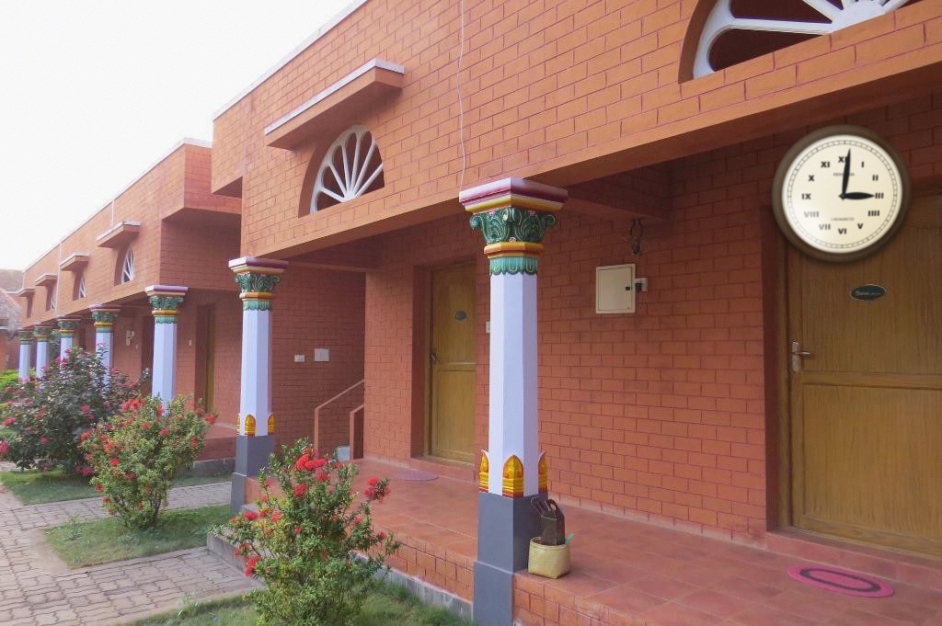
3:01
